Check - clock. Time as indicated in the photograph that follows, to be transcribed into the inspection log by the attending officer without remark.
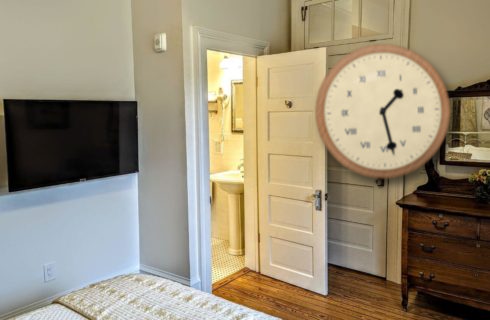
1:28
